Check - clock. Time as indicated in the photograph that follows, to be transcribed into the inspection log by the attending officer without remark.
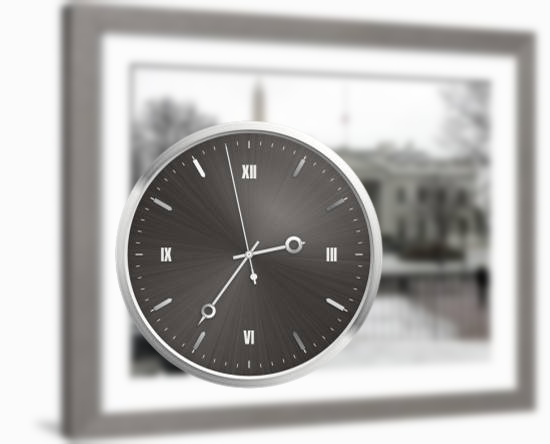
2:35:58
